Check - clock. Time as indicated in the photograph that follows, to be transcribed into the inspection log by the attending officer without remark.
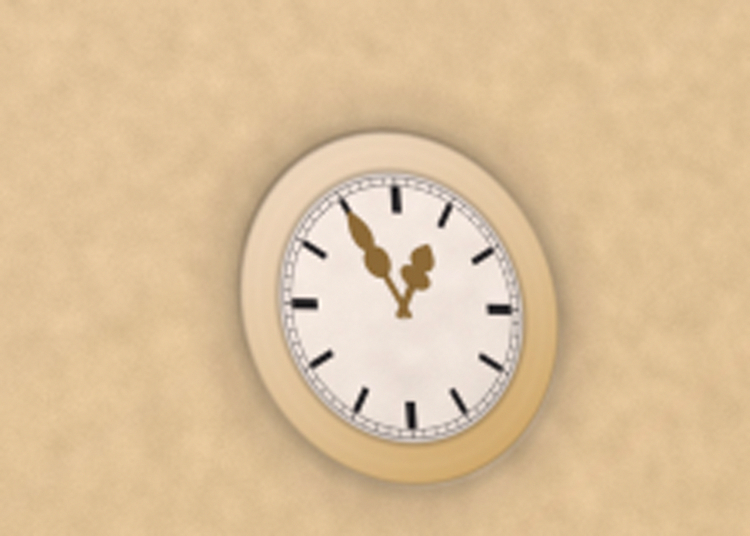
12:55
